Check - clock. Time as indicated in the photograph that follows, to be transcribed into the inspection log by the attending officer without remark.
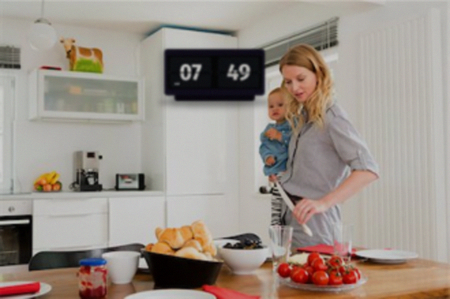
7:49
